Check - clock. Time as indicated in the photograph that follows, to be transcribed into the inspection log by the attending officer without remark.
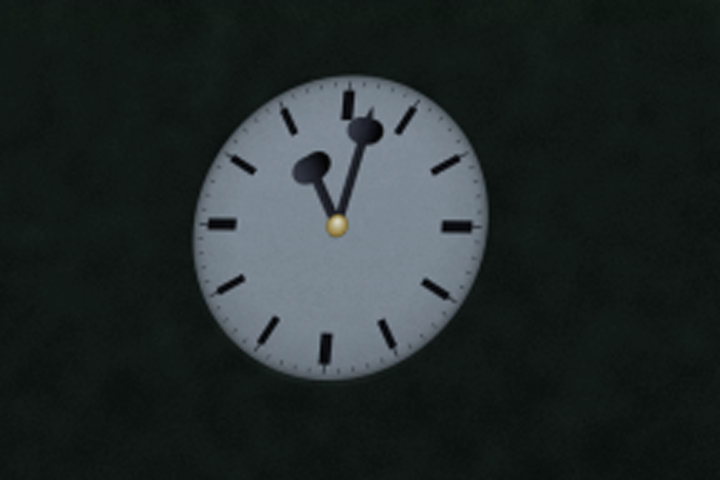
11:02
